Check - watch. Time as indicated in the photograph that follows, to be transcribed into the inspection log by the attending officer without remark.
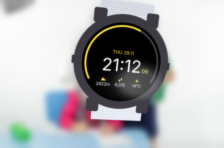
21:12
